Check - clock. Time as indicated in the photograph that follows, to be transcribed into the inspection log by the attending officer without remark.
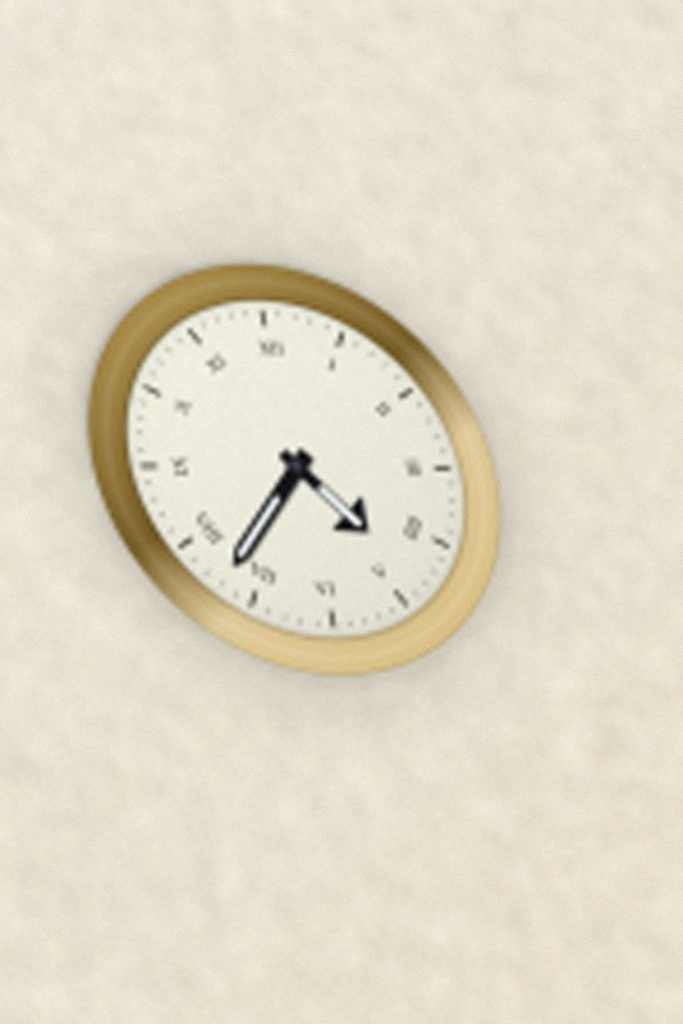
4:37
